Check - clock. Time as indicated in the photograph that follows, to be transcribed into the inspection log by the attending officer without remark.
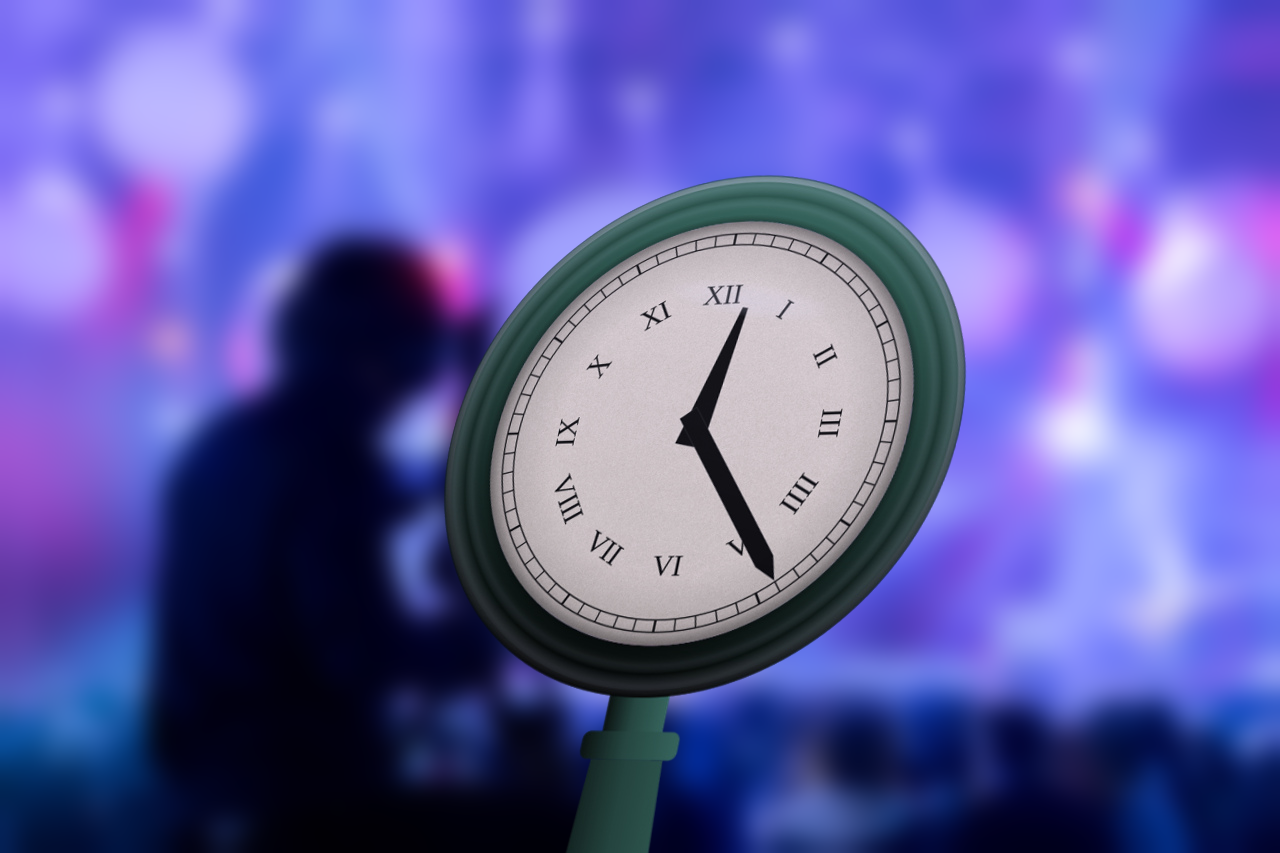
12:24
